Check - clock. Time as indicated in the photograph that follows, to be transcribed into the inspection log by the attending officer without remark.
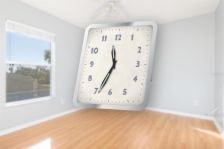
11:34
